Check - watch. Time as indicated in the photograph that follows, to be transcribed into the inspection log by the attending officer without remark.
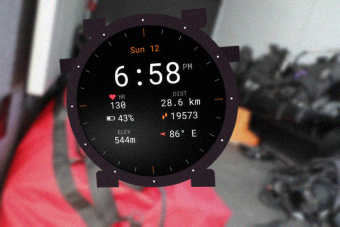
6:58
